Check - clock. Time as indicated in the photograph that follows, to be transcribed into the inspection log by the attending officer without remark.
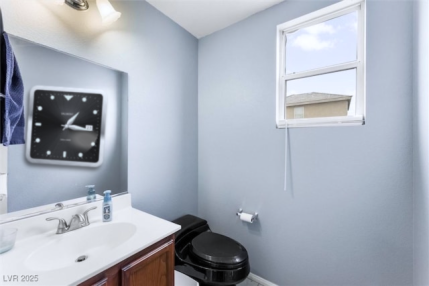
1:16
